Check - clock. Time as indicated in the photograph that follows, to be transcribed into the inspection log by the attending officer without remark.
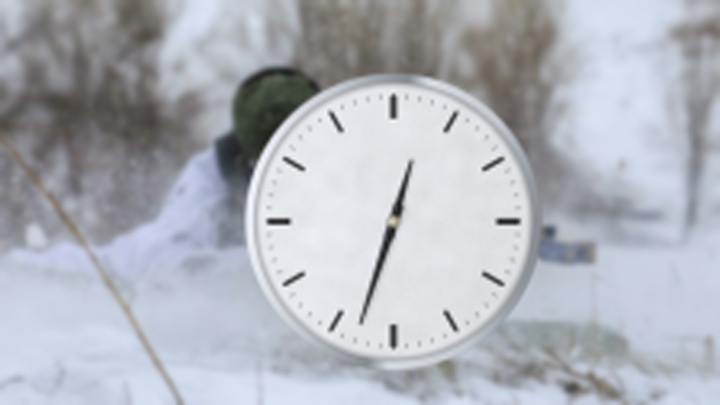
12:33
